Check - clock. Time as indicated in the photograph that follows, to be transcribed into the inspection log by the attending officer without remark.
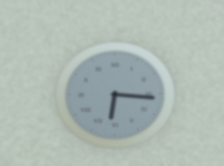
6:16
